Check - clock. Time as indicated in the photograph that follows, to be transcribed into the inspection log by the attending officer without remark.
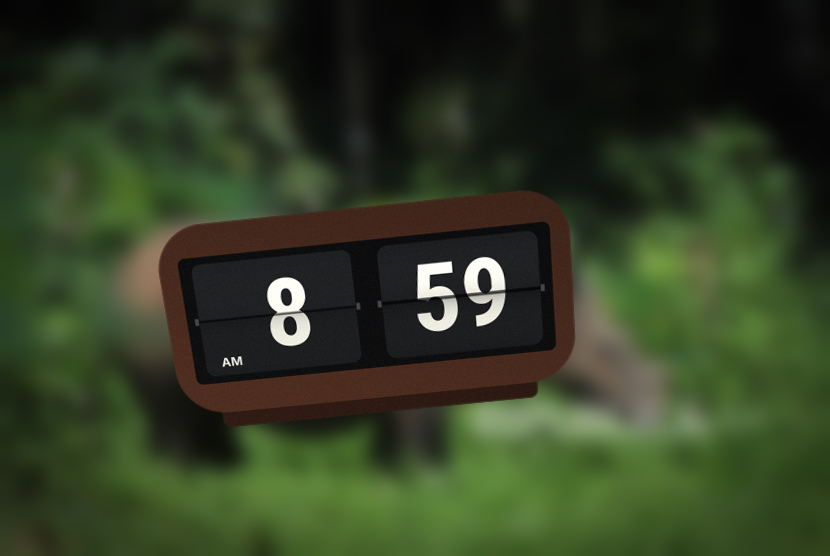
8:59
